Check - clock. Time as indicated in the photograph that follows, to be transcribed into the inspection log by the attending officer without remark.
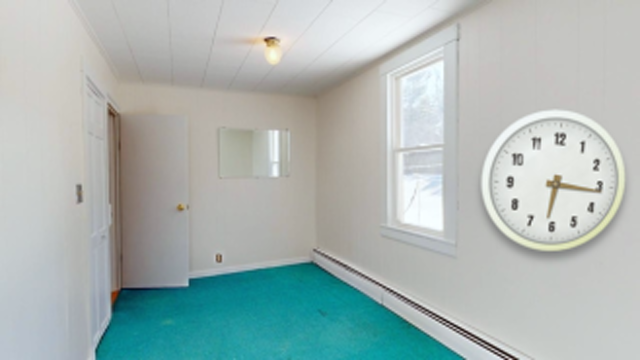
6:16
